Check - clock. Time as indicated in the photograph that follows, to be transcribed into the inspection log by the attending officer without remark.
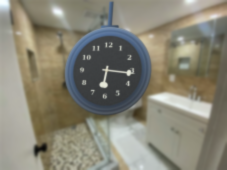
6:16
